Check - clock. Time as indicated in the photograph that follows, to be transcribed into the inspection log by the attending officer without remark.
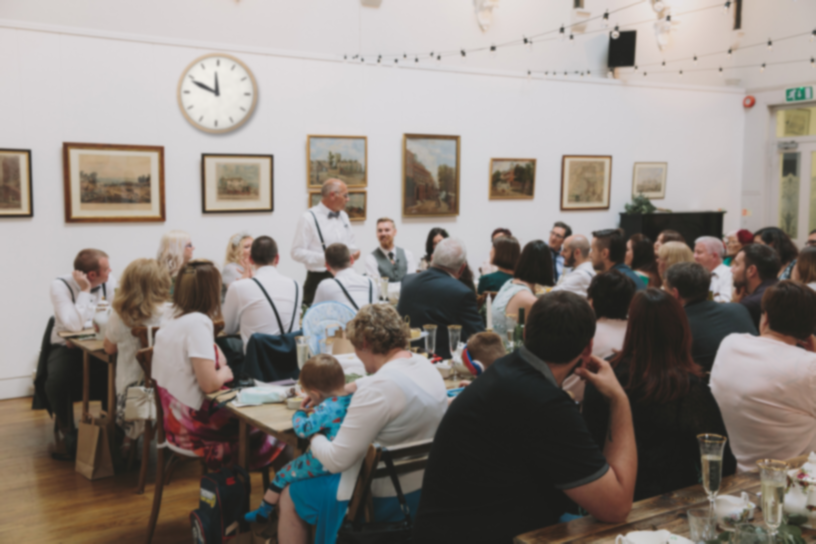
11:49
